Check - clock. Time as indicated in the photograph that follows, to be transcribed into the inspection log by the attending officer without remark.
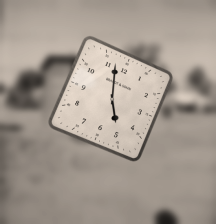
4:57
